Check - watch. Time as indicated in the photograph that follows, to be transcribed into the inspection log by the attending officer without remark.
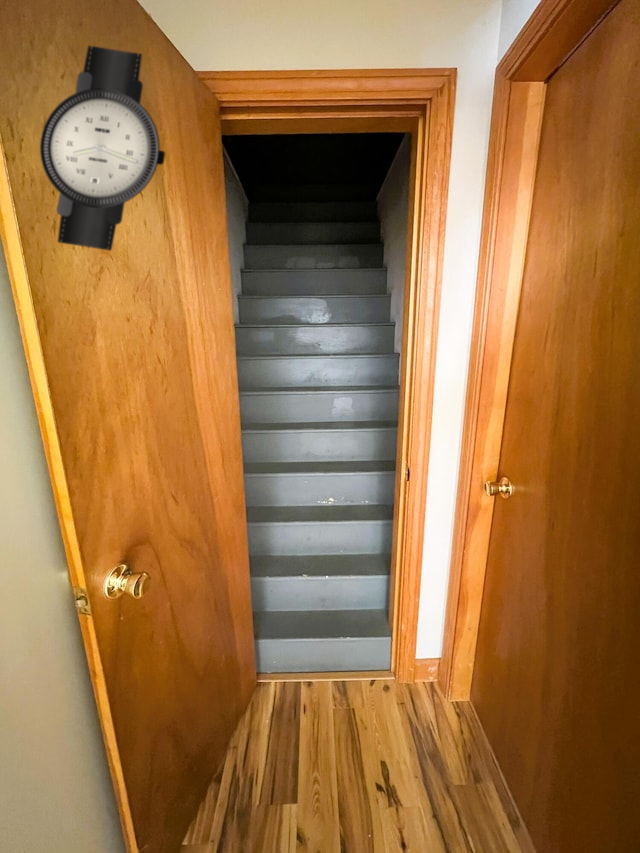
8:17
